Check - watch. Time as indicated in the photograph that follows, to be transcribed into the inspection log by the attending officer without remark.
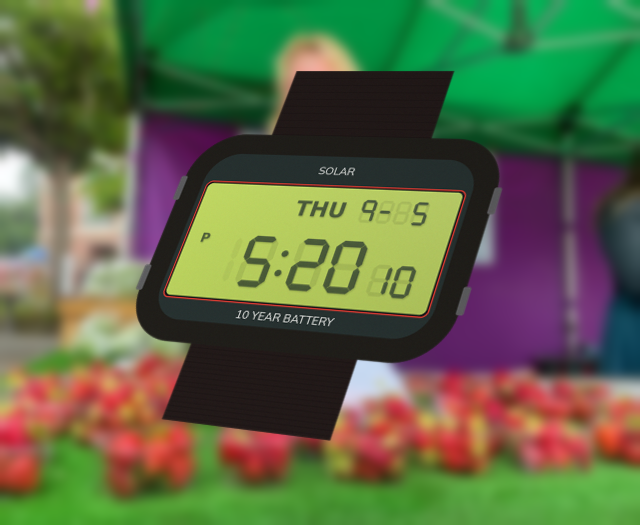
5:20:10
